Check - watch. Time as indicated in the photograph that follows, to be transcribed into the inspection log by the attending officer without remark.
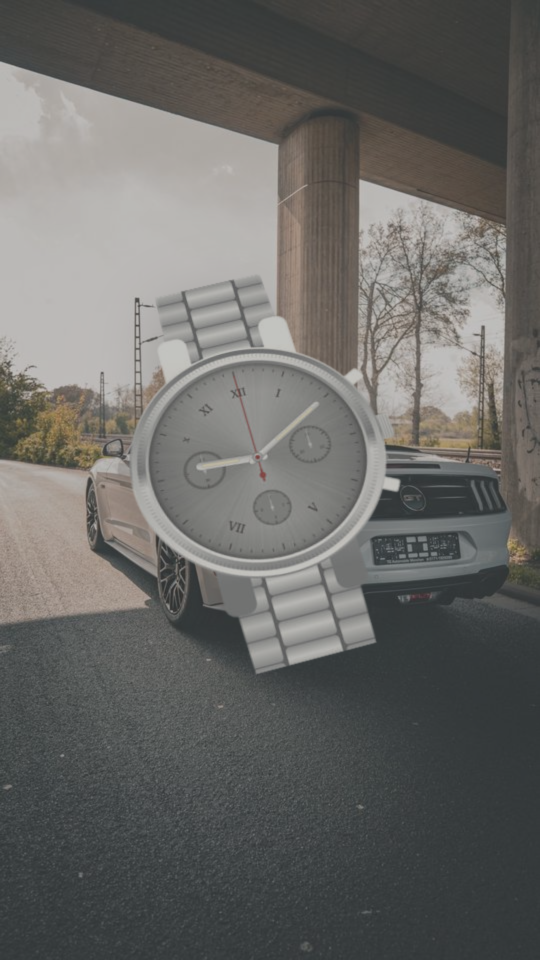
9:10
